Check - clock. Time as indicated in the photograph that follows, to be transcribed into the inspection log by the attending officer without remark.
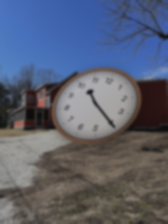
10:20
